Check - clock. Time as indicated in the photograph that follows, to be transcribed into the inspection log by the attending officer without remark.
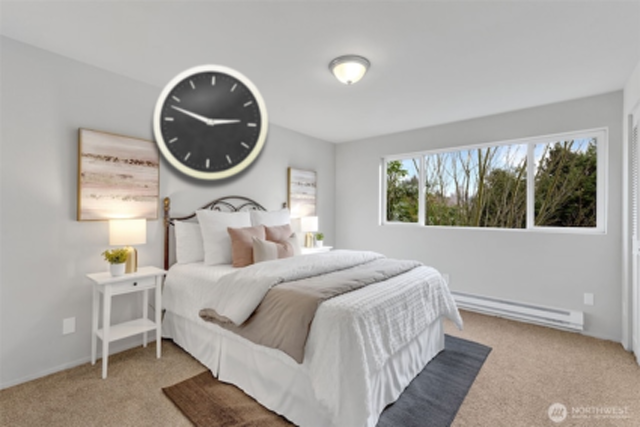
2:48
